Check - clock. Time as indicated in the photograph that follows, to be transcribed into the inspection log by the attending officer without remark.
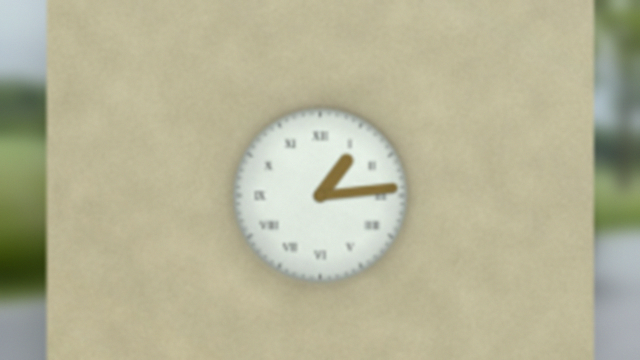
1:14
